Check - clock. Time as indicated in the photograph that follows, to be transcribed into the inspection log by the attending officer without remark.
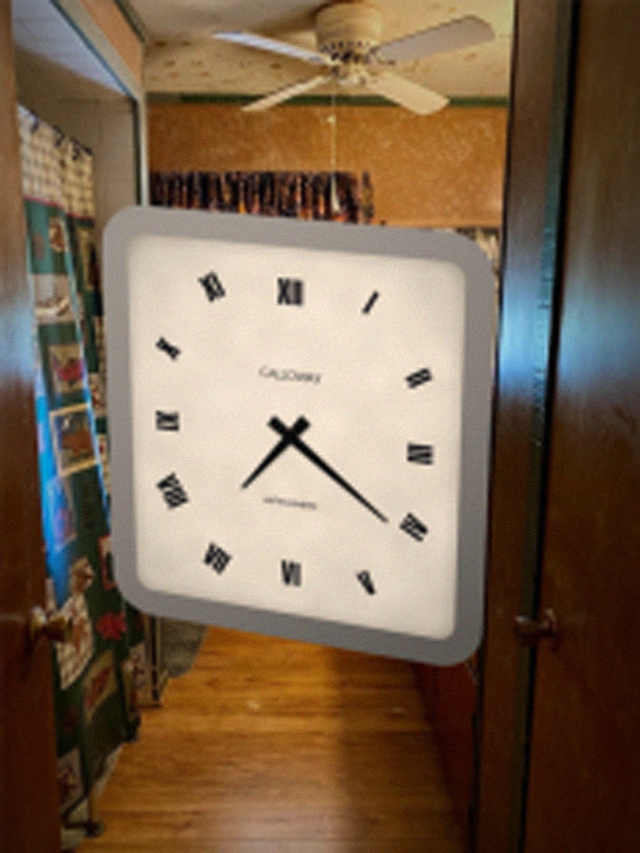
7:21
